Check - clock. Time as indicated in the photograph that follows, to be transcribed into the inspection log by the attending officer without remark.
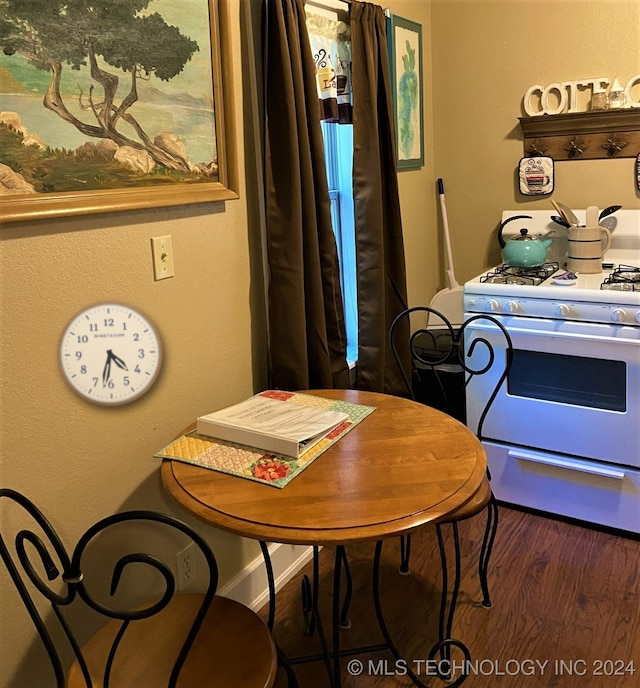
4:32
